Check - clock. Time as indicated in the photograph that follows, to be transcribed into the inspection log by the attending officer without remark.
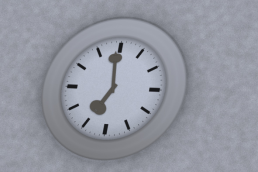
6:59
